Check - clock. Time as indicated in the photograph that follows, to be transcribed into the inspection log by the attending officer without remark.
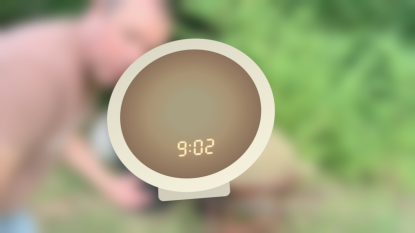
9:02
